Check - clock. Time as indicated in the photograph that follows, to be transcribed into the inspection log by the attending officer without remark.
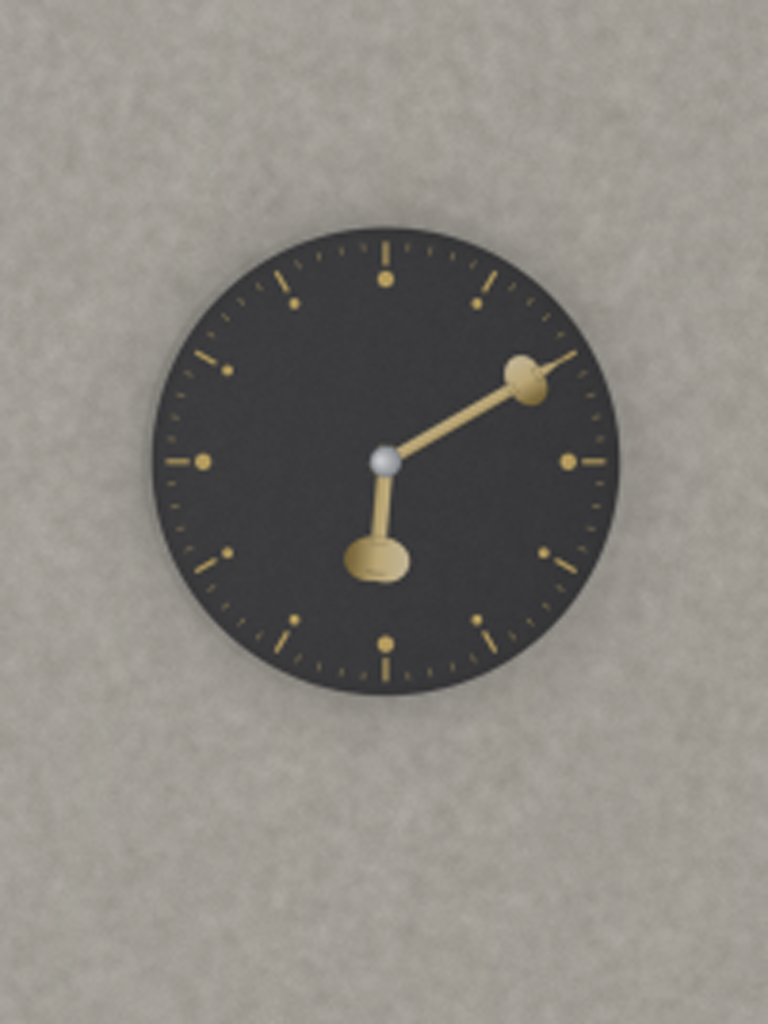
6:10
